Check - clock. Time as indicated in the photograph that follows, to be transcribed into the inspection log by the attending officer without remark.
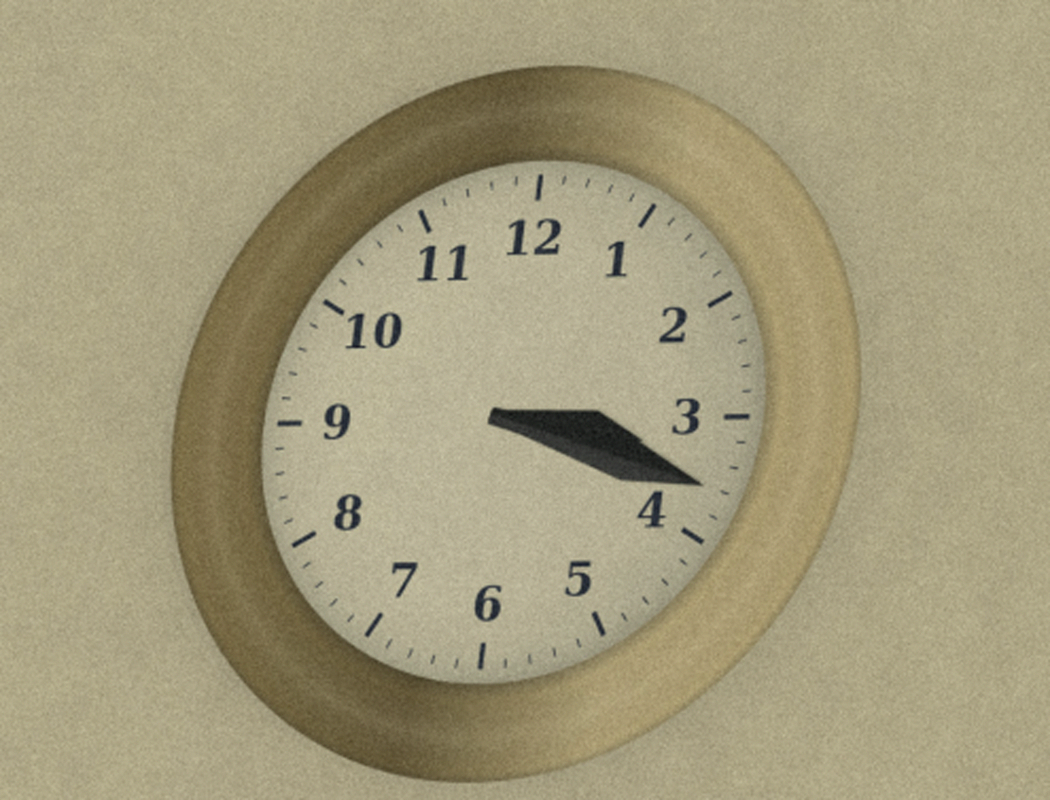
3:18
